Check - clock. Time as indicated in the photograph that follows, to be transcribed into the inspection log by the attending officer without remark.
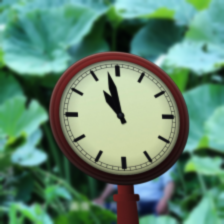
10:58
